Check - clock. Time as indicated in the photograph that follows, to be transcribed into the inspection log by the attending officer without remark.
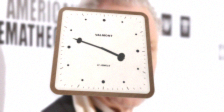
3:48
